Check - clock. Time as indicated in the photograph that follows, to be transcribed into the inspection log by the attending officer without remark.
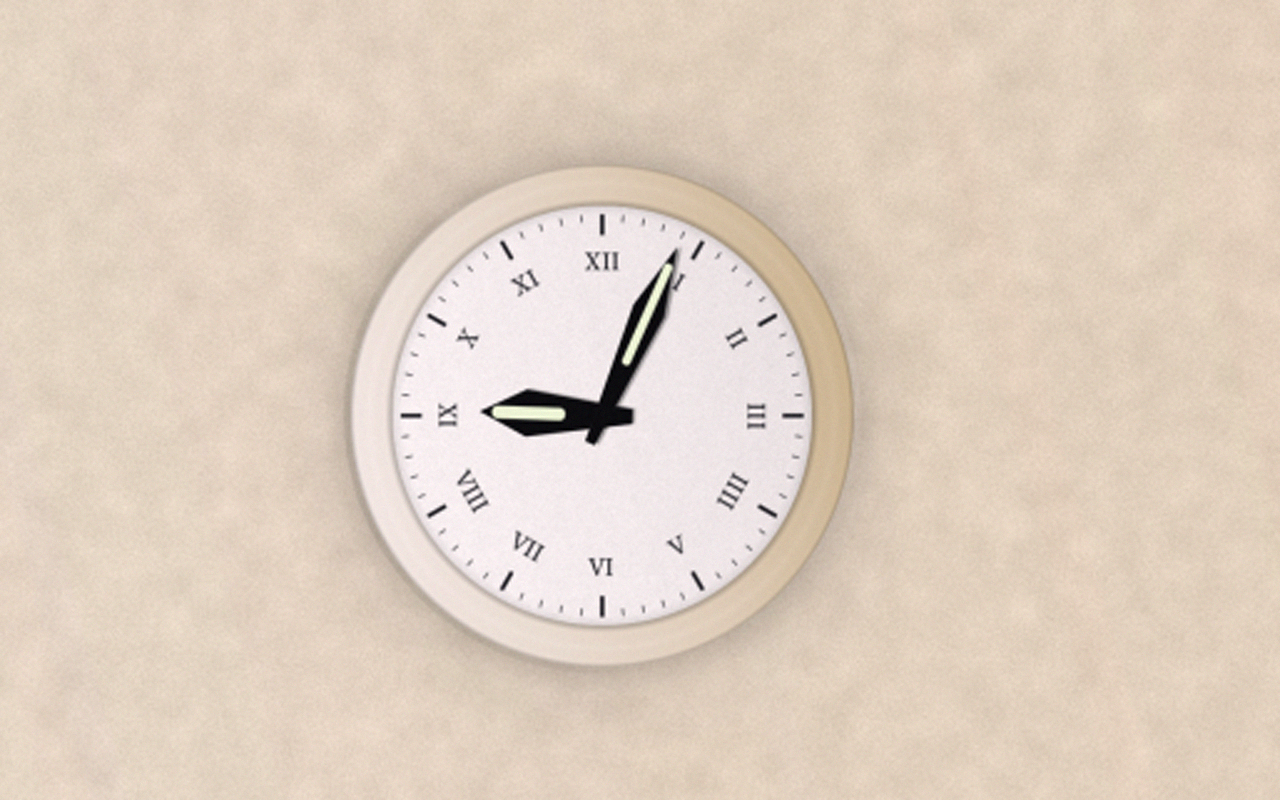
9:04
